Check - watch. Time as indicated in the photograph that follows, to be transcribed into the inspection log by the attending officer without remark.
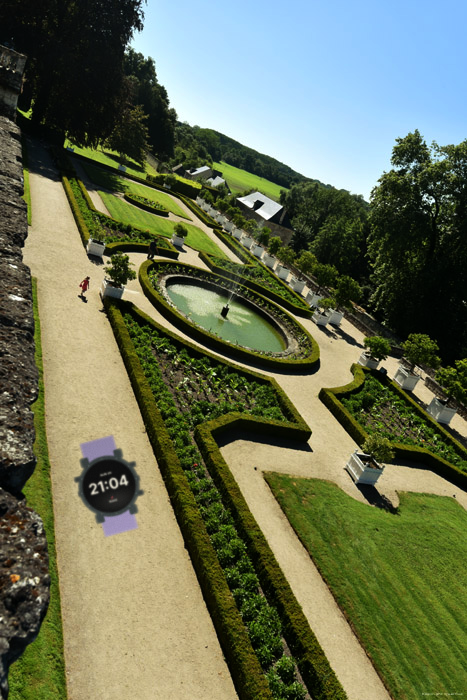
21:04
